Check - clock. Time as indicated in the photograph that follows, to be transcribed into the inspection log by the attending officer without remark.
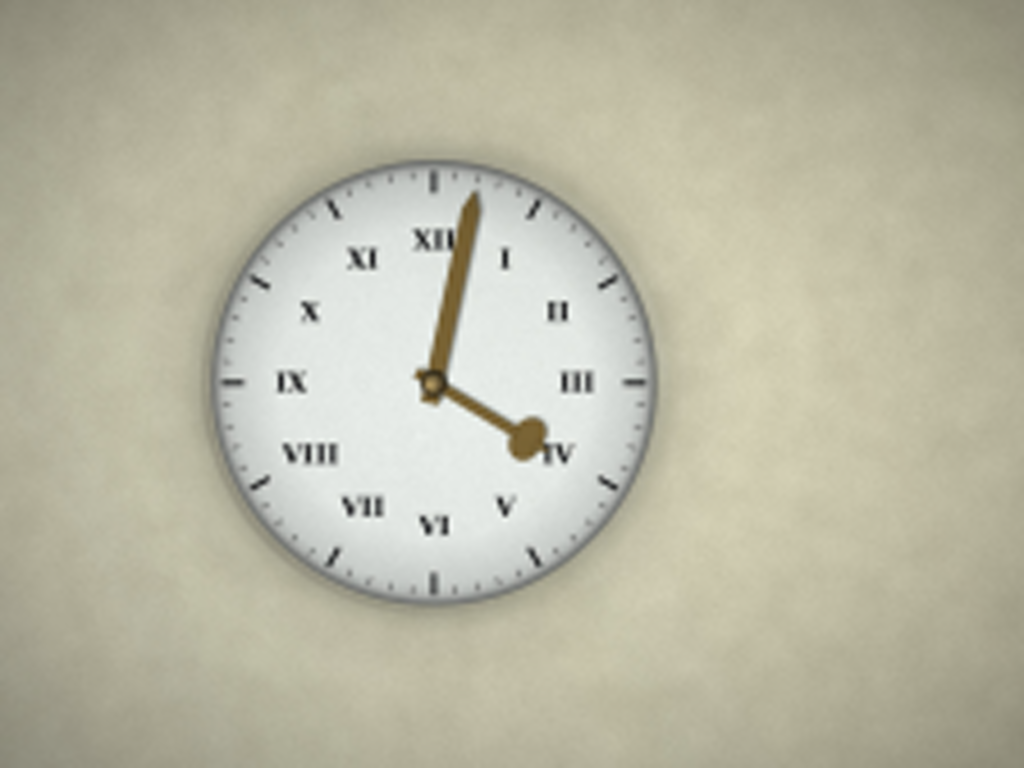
4:02
